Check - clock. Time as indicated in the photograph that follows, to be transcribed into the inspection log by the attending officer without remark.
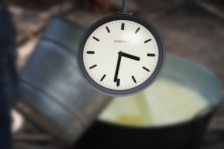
3:31
